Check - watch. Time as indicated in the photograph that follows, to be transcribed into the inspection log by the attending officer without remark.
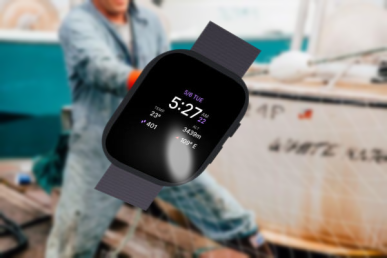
5:27
